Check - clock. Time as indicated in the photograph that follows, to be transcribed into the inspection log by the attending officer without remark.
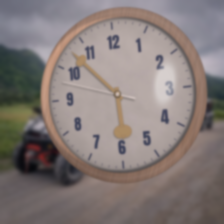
5:52:48
